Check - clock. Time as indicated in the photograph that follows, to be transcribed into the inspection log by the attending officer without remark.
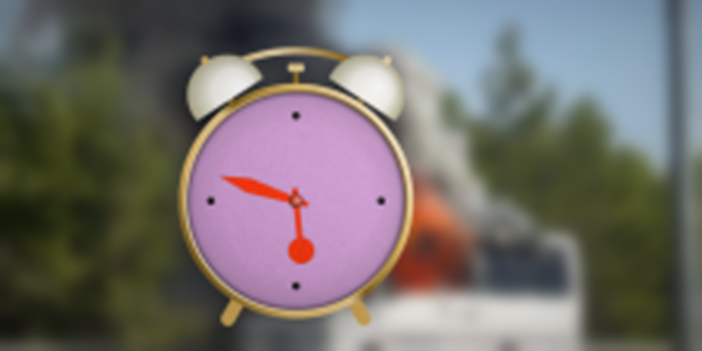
5:48
